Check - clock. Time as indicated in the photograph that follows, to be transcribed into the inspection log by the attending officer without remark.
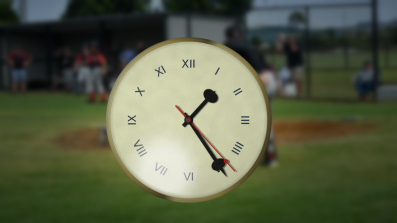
1:24:23
